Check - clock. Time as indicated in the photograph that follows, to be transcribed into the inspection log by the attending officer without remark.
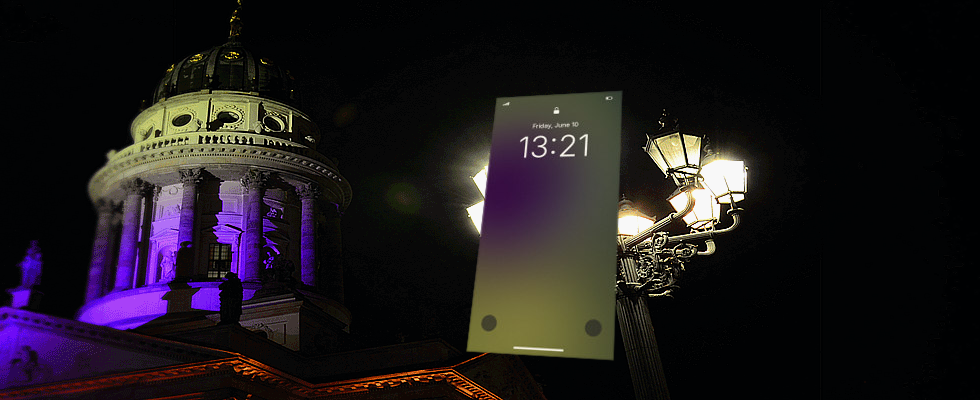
13:21
